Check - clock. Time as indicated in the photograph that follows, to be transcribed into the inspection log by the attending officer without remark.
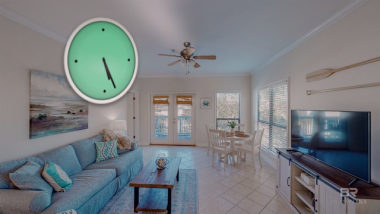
5:26
